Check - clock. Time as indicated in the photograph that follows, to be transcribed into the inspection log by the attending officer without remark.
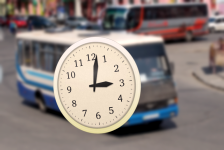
3:02
